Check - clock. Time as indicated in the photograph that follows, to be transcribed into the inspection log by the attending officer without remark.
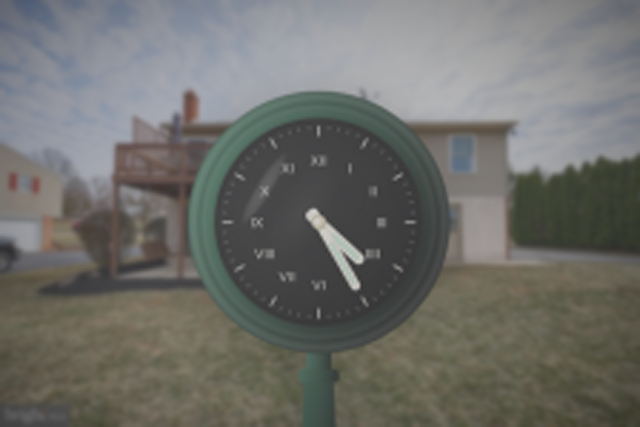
4:25
